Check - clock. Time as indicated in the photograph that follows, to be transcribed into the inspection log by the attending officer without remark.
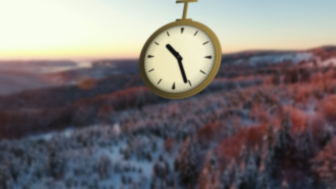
10:26
